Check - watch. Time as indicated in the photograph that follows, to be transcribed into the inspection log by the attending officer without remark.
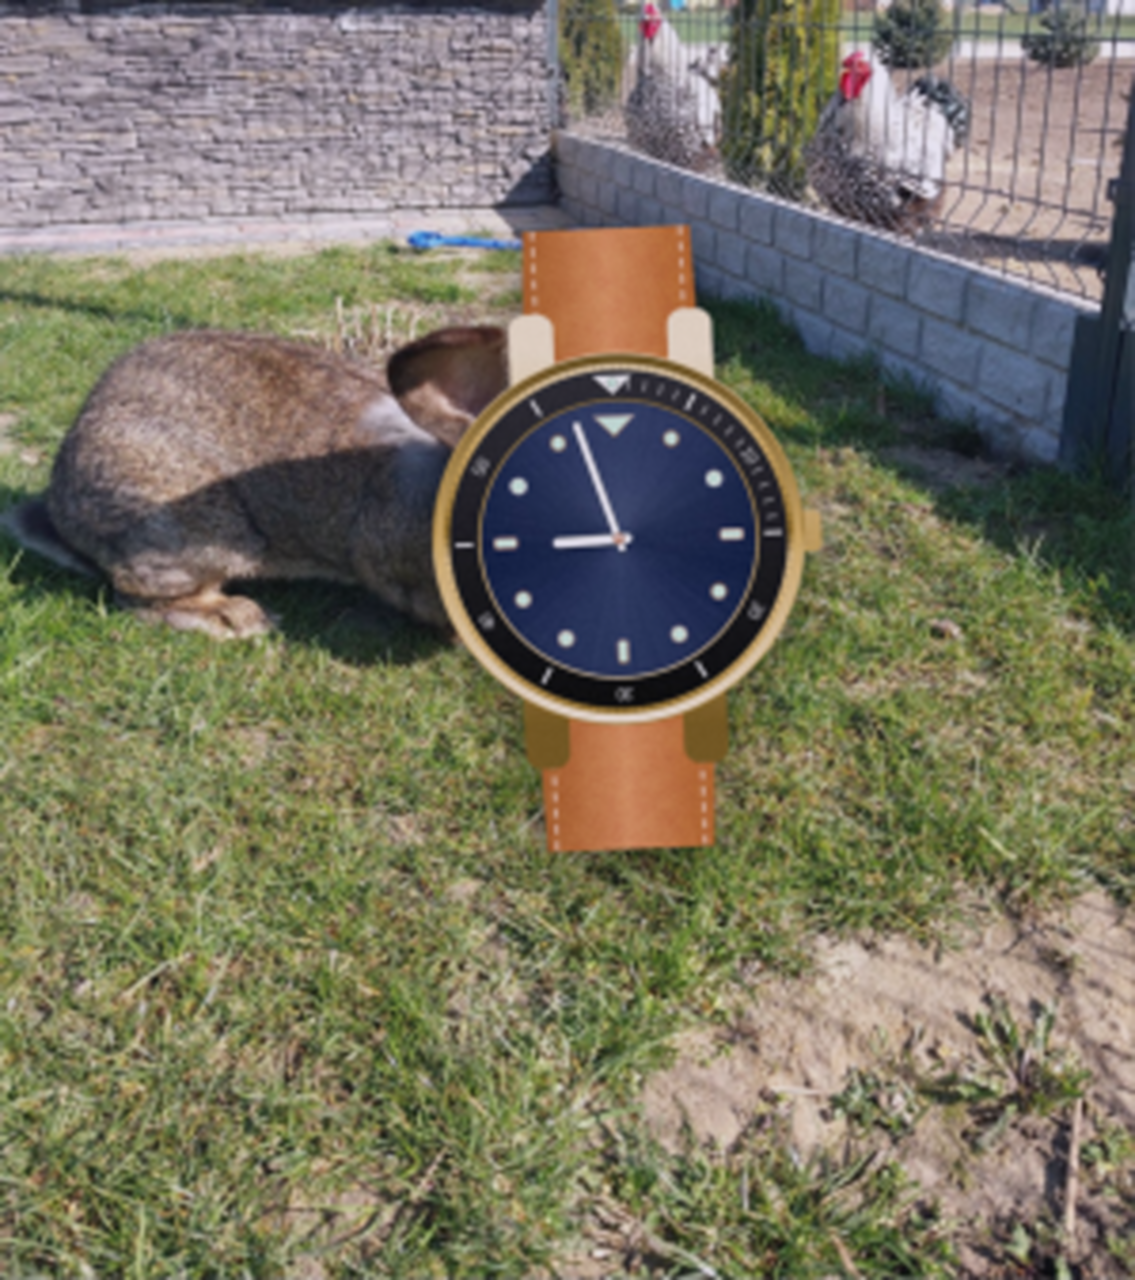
8:57
